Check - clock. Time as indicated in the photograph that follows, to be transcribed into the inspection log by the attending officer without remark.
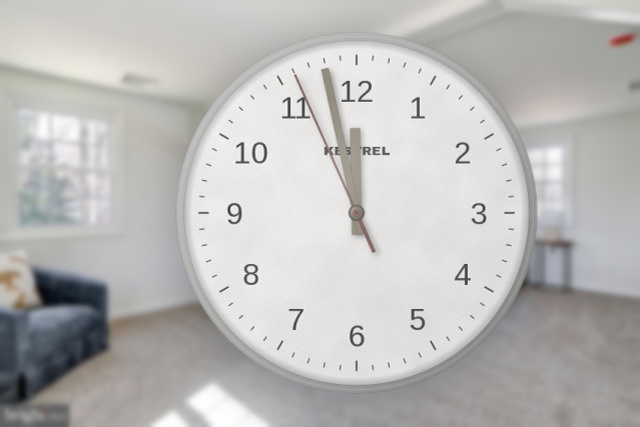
11:57:56
